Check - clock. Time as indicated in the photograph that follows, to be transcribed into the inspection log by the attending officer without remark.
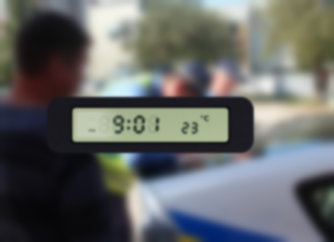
9:01
